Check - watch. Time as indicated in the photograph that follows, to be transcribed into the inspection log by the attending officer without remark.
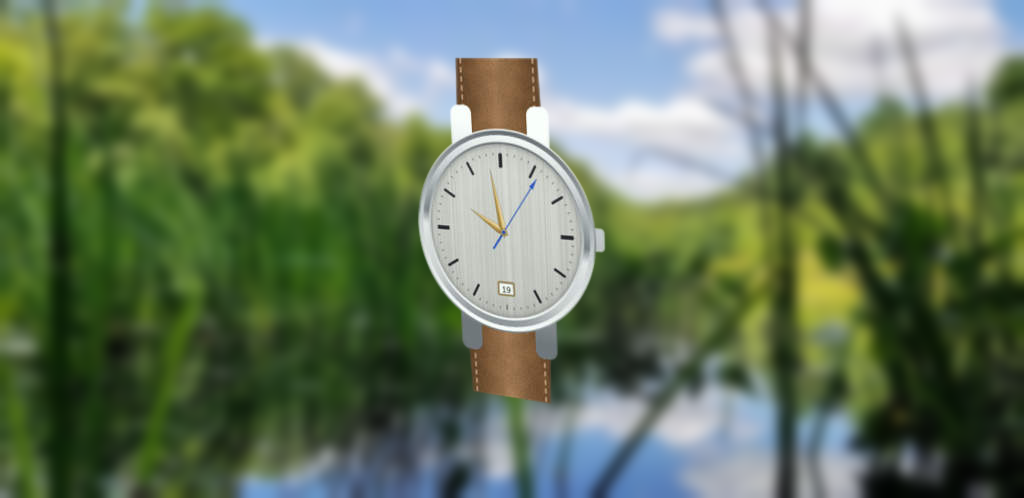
9:58:06
